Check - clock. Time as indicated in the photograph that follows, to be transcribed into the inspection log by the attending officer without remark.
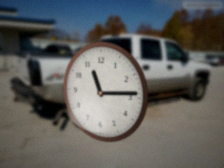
11:14
